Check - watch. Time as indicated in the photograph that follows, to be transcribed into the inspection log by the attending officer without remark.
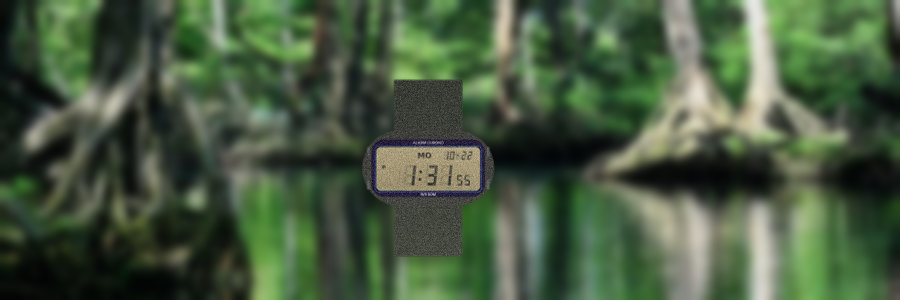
1:31:55
